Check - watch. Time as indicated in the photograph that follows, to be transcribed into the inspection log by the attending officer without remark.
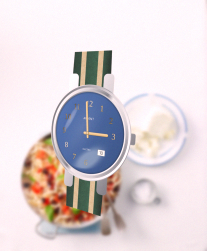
2:59
